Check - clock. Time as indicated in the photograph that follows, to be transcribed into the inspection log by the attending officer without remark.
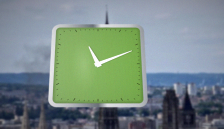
11:11
